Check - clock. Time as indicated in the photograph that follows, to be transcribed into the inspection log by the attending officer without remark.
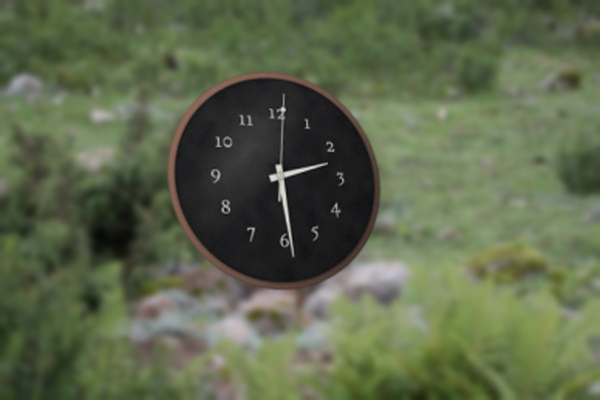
2:29:01
